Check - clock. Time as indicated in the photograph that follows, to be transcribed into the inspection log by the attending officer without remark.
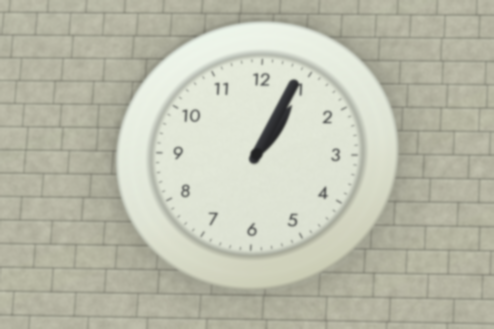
1:04
